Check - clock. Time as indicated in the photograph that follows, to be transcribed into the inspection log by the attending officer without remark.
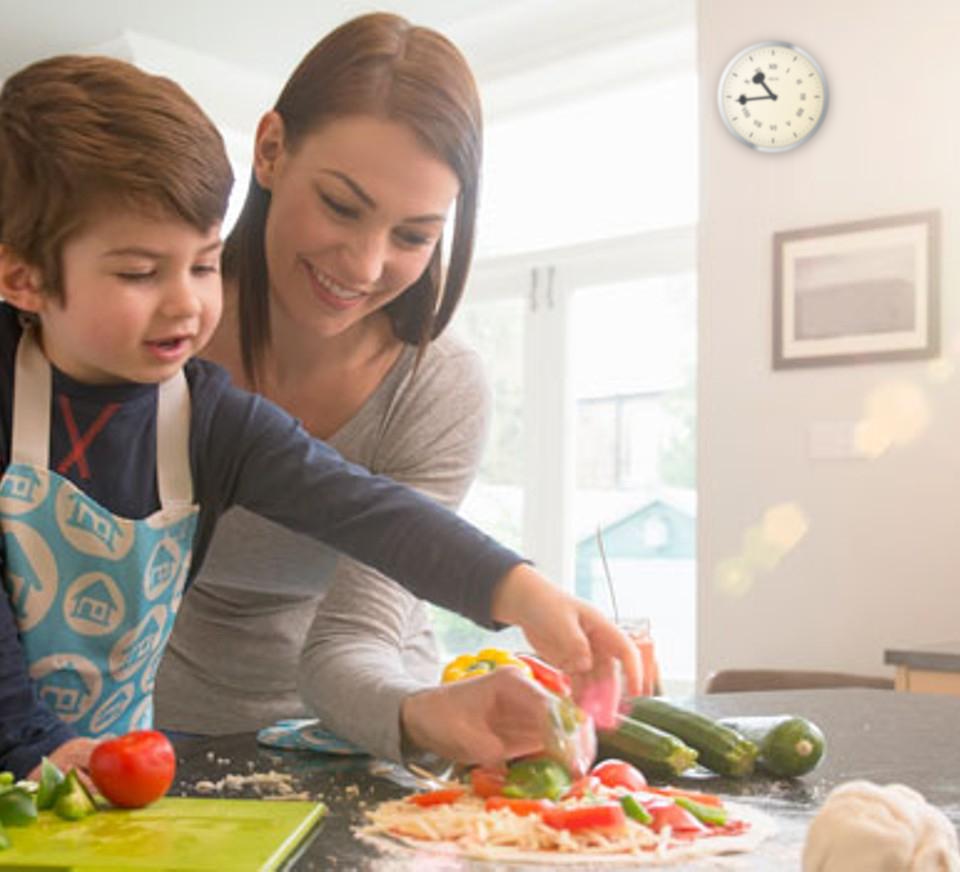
10:44
